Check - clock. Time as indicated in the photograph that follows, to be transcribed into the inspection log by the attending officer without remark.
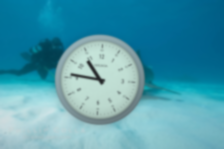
10:46
